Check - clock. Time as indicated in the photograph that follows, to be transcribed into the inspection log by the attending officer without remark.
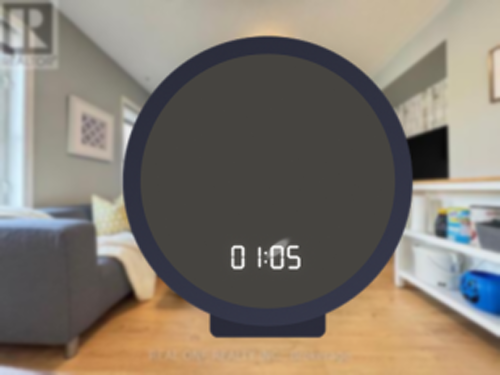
1:05
